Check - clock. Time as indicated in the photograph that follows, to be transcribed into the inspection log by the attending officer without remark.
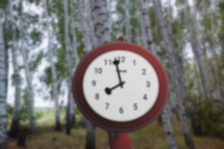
7:58
